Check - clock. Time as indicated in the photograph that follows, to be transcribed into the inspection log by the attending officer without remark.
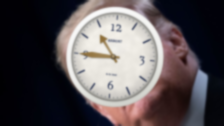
10:45
